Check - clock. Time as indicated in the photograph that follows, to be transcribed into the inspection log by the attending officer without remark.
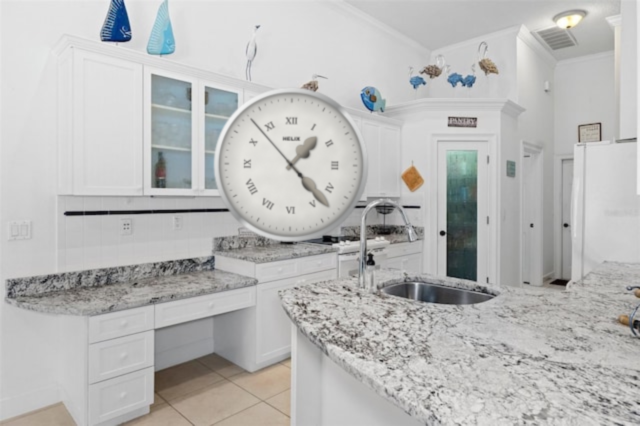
1:22:53
